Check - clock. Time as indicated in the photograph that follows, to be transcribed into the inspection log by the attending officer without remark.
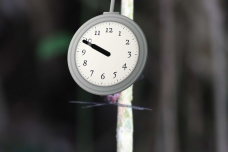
9:49
